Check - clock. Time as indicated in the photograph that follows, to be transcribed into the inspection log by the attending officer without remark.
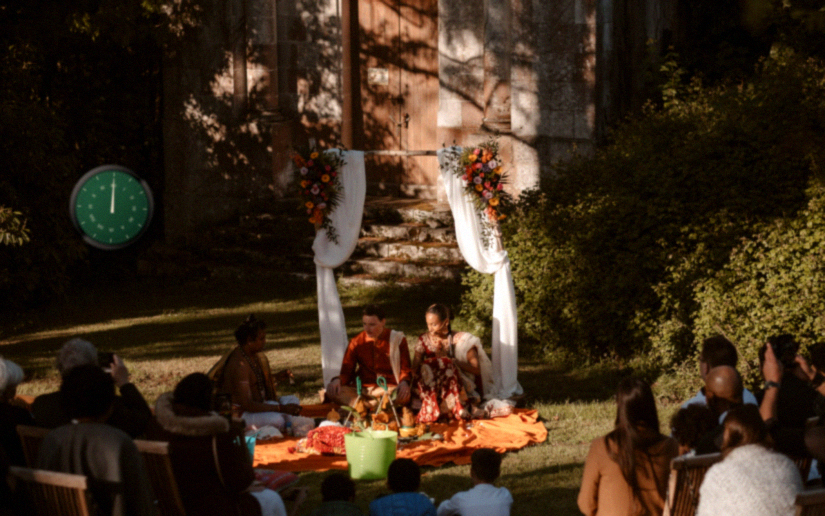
12:00
